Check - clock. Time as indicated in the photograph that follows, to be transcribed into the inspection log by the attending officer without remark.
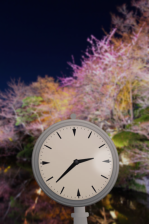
2:38
